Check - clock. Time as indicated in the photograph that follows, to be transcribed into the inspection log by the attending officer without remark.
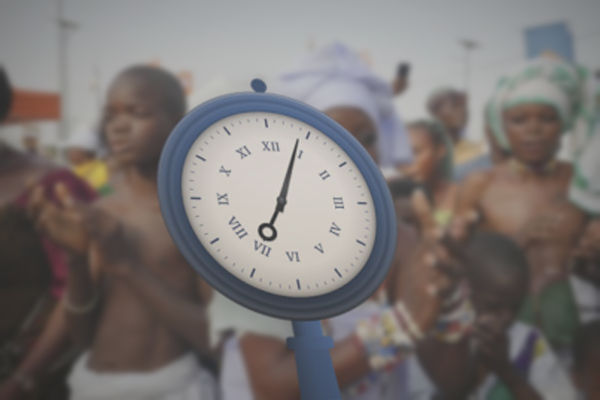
7:04
